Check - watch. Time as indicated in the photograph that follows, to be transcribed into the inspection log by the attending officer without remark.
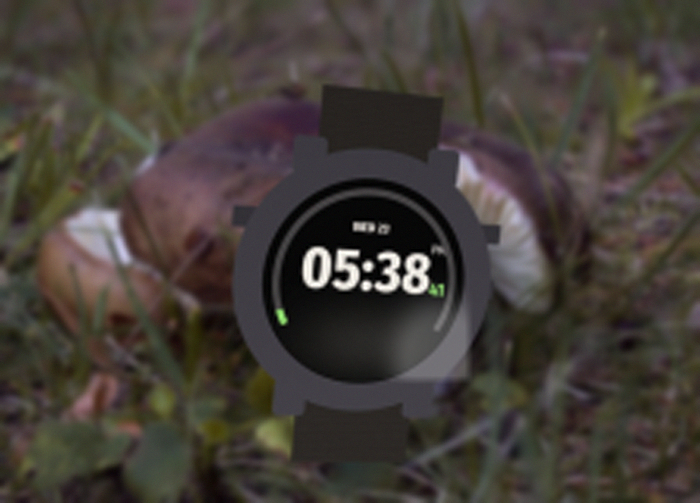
5:38
